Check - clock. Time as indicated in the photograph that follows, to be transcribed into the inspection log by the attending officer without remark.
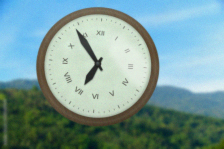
6:54
